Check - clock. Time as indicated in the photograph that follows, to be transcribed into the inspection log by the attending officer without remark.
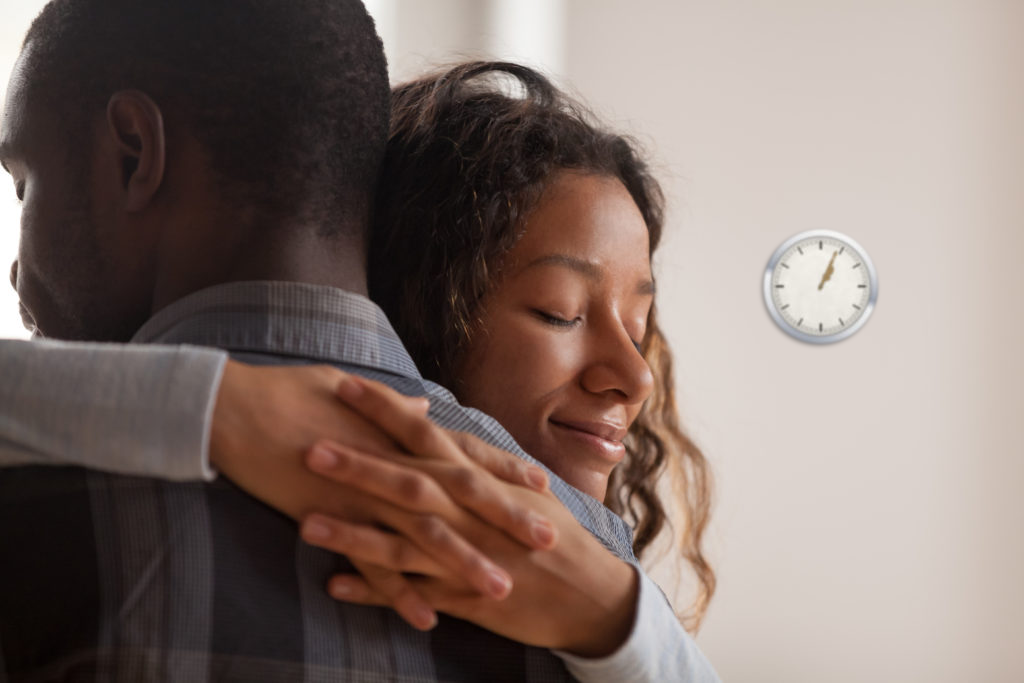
1:04
